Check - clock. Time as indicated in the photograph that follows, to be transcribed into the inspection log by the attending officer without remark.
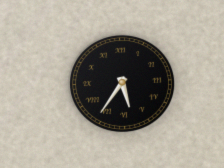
5:36
